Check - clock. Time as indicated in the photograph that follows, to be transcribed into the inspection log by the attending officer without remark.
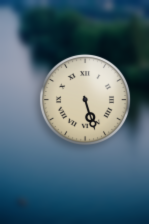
5:27
